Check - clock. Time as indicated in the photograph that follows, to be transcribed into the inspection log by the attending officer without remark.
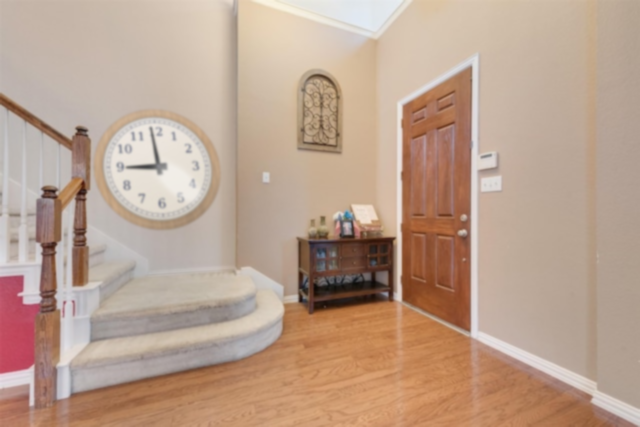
8:59
